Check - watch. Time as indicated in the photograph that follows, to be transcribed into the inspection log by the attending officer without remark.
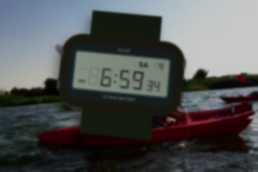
6:59
